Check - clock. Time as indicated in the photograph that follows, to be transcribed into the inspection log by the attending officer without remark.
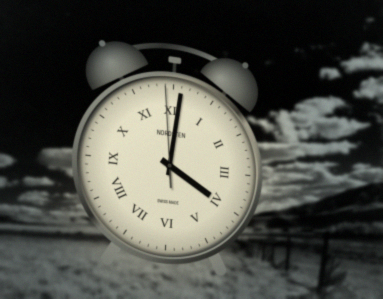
4:00:59
